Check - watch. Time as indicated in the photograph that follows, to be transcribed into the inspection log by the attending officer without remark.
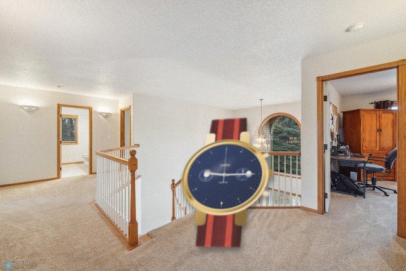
9:15
